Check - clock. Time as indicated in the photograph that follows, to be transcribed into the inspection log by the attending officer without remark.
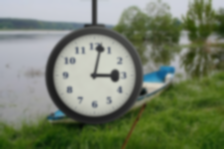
3:02
